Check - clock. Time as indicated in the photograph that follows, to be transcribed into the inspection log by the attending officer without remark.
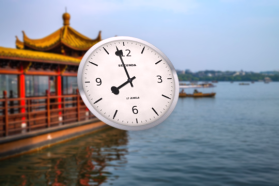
7:58
